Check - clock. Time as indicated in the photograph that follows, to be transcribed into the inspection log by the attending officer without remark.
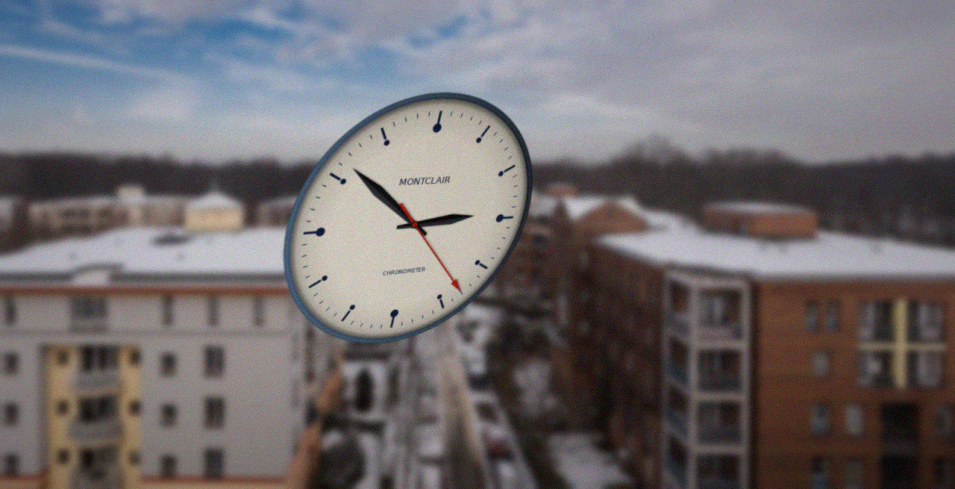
2:51:23
